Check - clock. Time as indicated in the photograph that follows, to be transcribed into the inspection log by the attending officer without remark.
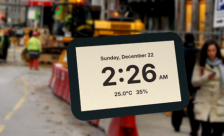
2:26
